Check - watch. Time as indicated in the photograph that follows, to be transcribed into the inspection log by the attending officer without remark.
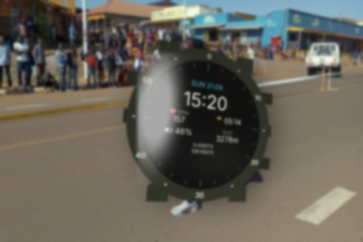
15:20
